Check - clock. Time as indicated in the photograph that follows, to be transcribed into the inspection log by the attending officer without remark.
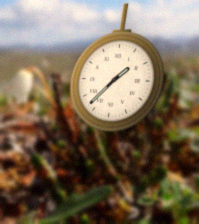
1:37
